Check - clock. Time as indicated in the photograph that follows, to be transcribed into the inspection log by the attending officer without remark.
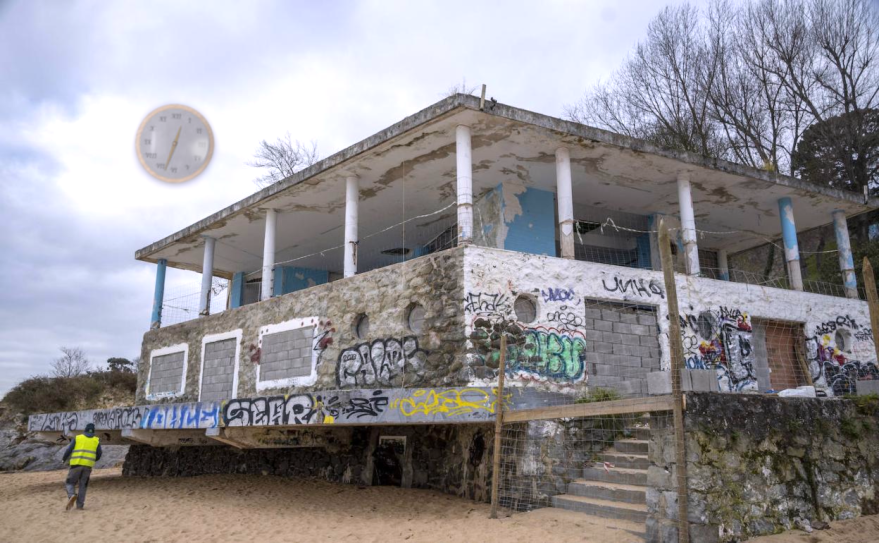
12:33
